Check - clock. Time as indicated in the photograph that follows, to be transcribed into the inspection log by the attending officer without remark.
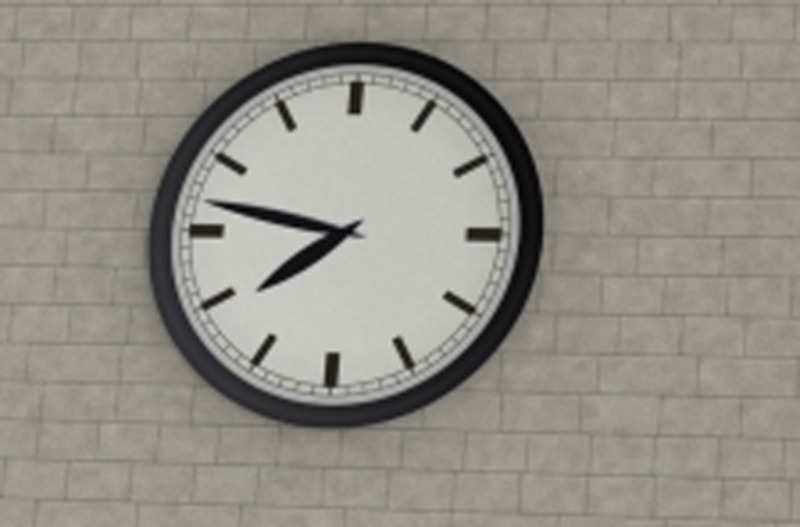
7:47
